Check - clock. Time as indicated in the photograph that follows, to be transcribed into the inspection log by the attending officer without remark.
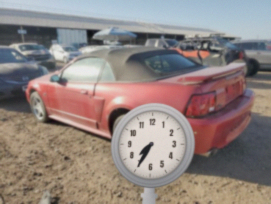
7:35
